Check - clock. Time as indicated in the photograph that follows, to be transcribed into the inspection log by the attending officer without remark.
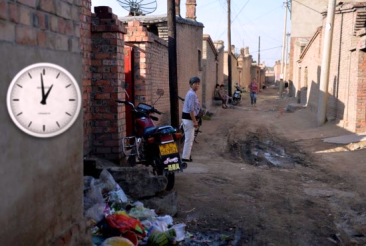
12:59
